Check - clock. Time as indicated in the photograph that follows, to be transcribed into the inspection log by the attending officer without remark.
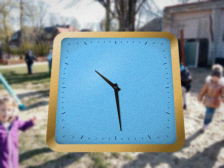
10:29
